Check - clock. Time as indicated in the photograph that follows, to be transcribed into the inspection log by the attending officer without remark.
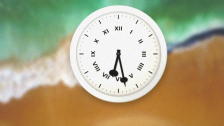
6:28
